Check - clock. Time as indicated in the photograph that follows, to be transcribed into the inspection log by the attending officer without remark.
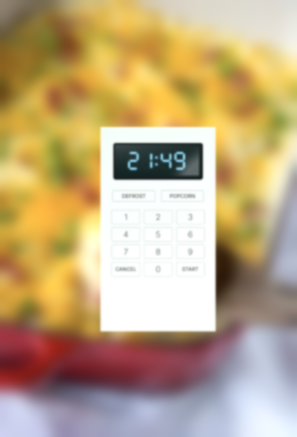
21:49
